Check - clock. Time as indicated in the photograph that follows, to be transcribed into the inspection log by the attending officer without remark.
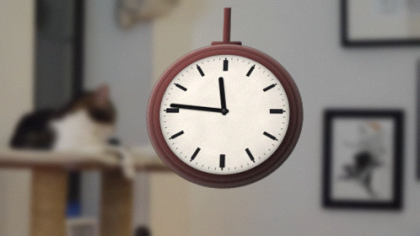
11:46
